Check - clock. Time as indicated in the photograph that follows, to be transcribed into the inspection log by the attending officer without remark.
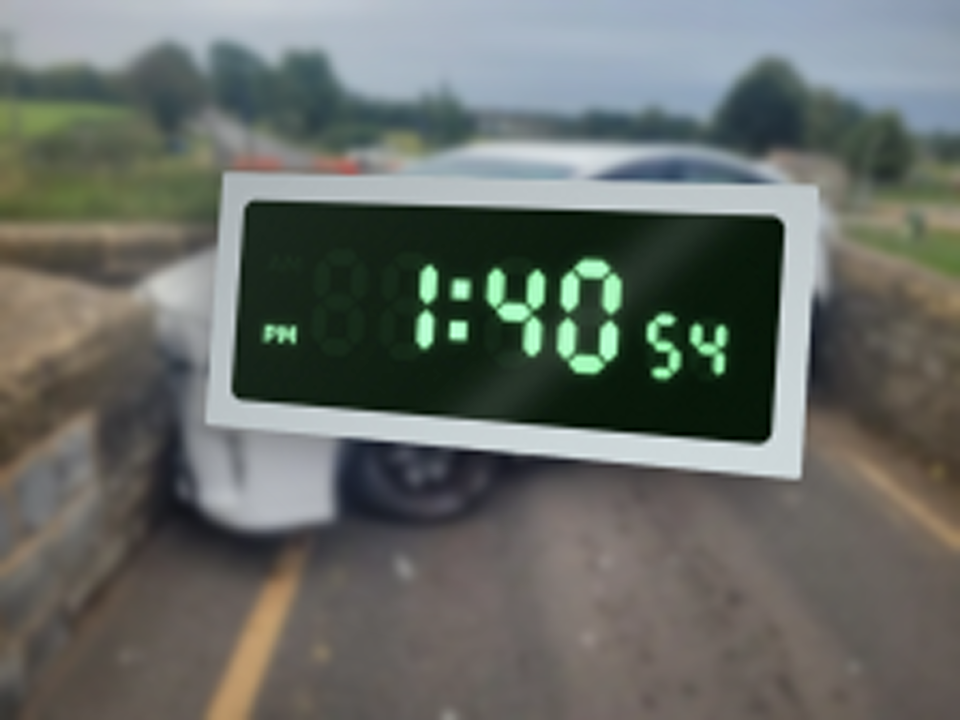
1:40:54
